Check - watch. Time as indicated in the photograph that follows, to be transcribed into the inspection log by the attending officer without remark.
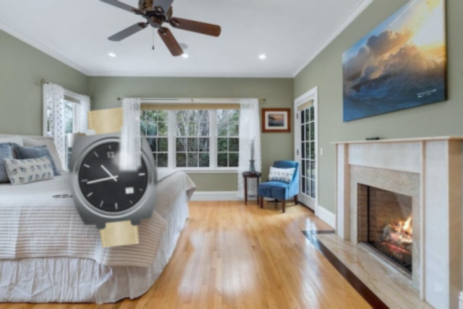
10:44
